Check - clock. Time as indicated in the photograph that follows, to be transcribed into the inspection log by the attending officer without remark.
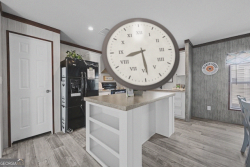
8:29
